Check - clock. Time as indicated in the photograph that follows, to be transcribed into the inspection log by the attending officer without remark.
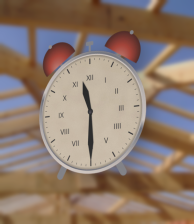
11:30
